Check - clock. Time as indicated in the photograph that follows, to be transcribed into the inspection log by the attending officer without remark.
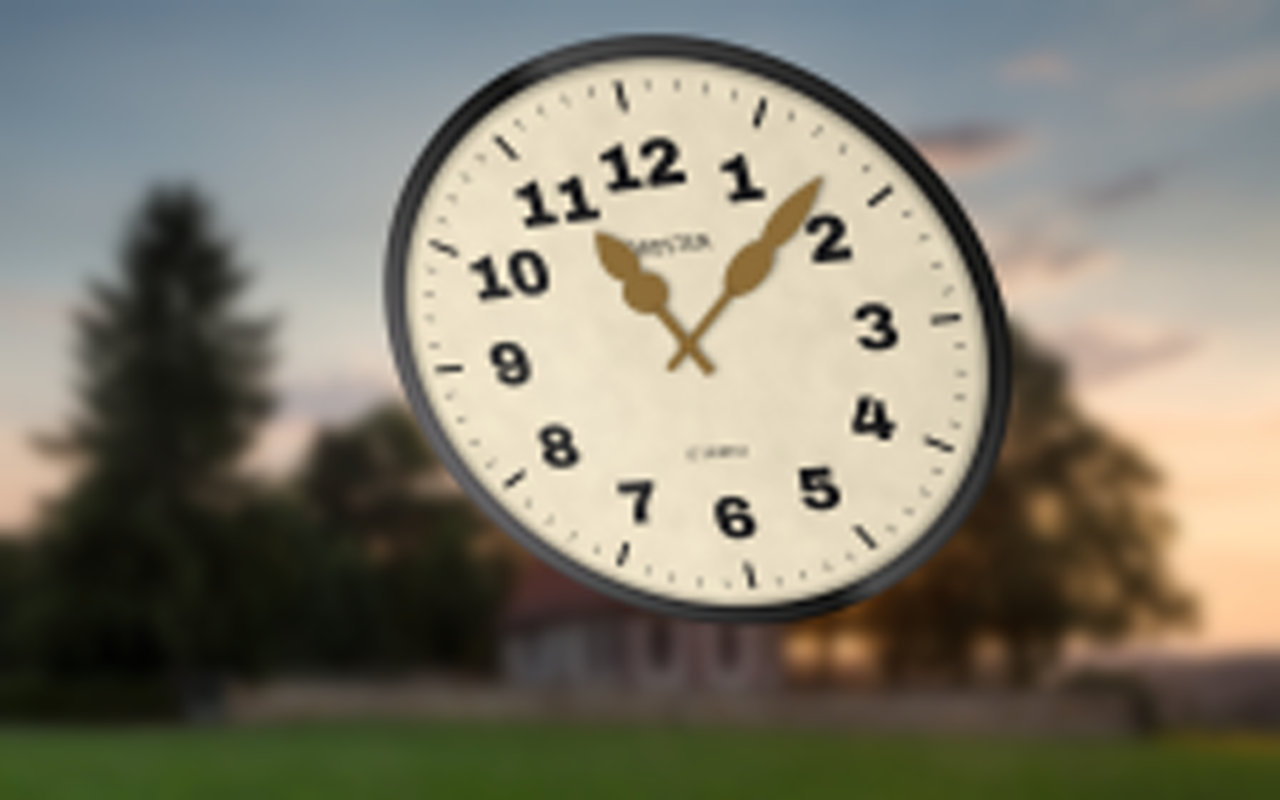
11:08
